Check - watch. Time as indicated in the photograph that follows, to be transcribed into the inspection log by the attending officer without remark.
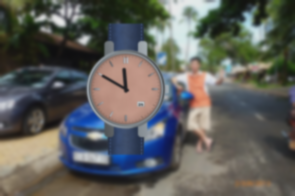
11:50
